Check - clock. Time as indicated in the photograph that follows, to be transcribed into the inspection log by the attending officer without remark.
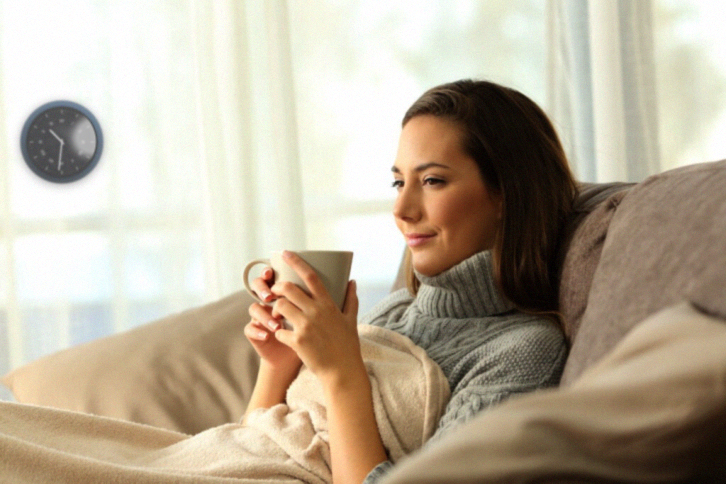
10:31
